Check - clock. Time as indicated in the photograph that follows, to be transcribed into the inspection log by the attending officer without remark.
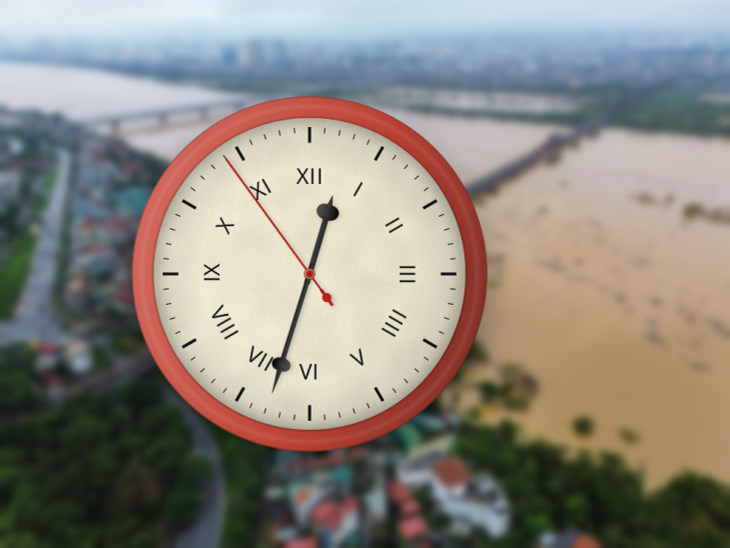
12:32:54
